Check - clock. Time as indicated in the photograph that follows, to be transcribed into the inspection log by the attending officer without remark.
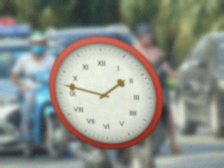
1:47
